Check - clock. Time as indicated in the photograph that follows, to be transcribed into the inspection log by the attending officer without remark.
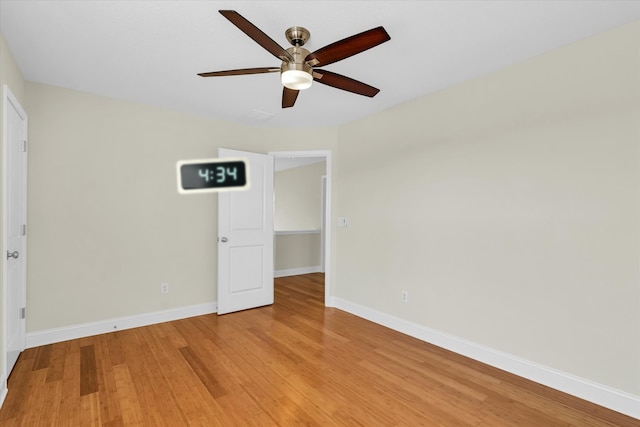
4:34
